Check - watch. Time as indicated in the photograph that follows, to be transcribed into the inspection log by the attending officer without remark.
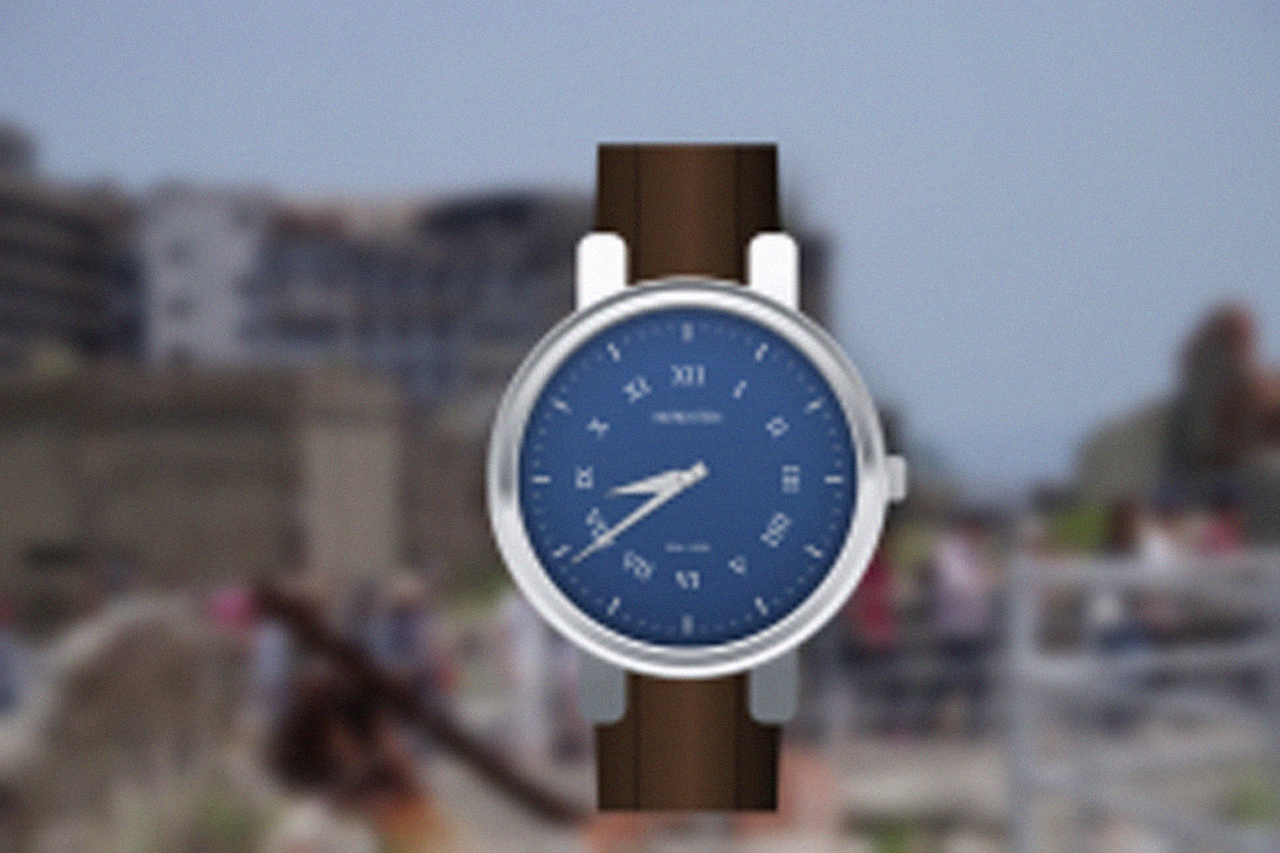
8:39
